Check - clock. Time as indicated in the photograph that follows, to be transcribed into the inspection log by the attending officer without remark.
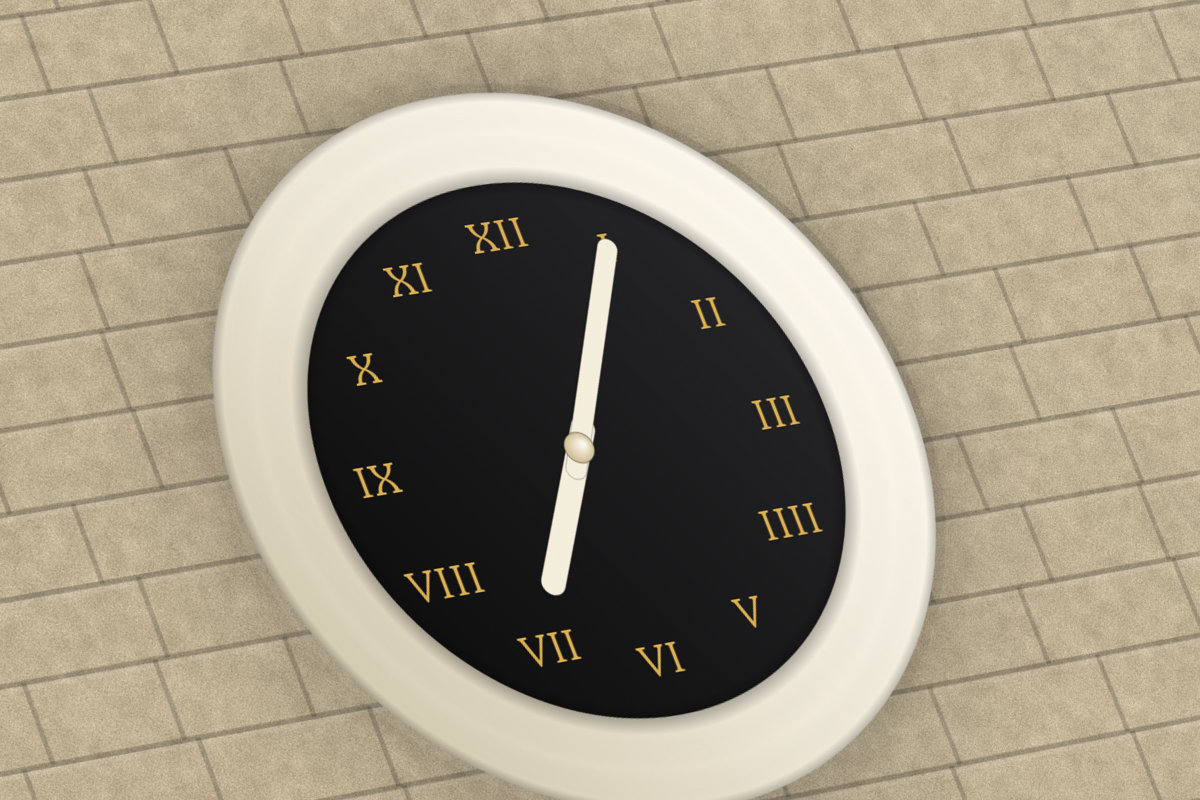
7:05
